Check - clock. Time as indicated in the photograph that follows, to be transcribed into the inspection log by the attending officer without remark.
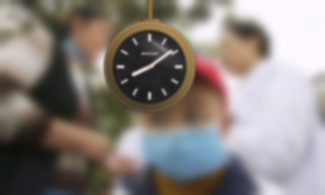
8:09
